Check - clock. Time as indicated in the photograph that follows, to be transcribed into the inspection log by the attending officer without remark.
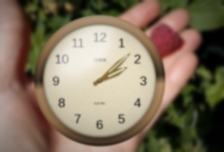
2:08
